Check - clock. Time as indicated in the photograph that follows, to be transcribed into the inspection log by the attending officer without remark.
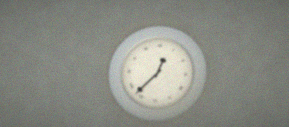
12:37
